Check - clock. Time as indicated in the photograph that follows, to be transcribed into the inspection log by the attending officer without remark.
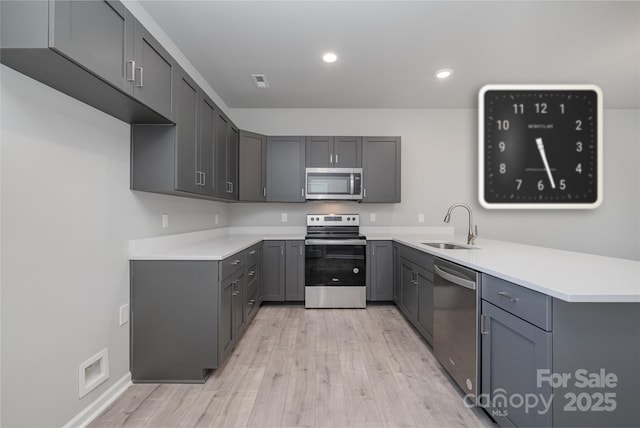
5:27
